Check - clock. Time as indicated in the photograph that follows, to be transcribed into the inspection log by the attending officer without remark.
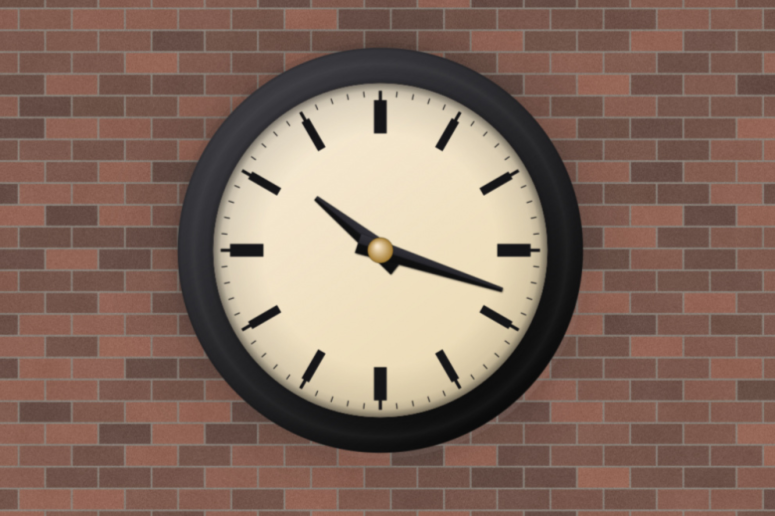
10:18
